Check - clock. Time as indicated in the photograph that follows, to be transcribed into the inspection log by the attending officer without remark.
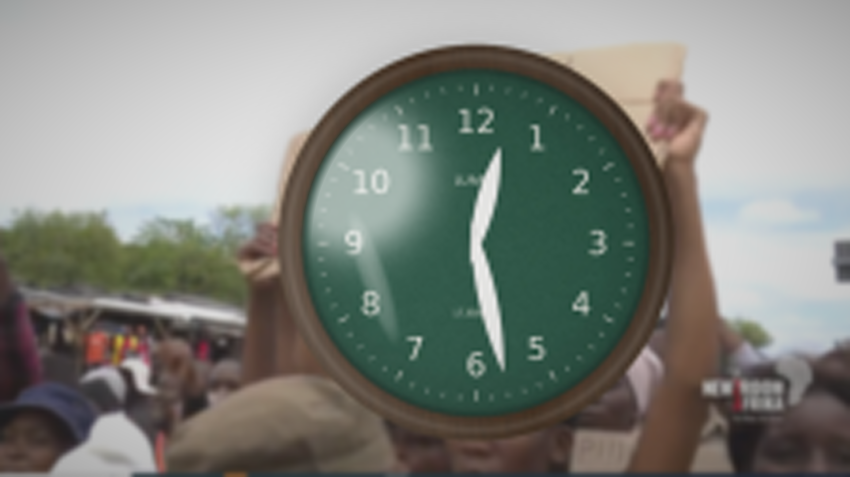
12:28
